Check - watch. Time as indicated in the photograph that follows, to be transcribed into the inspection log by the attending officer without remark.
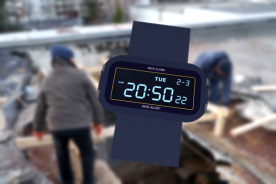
20:50:22
